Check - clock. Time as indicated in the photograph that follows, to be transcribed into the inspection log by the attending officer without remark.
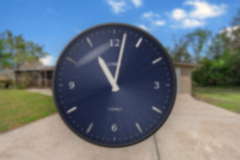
11:02
